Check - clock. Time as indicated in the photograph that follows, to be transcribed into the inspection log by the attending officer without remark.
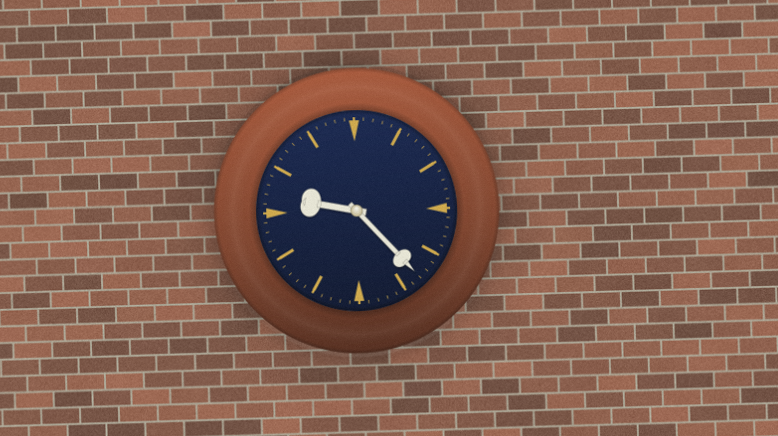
9:23
